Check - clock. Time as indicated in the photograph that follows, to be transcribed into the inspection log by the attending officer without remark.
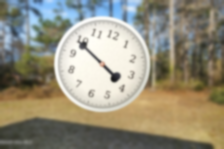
3:49
